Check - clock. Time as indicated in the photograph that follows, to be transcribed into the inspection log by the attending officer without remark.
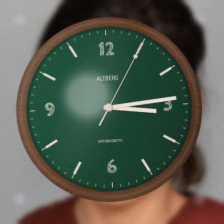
3:14:05
